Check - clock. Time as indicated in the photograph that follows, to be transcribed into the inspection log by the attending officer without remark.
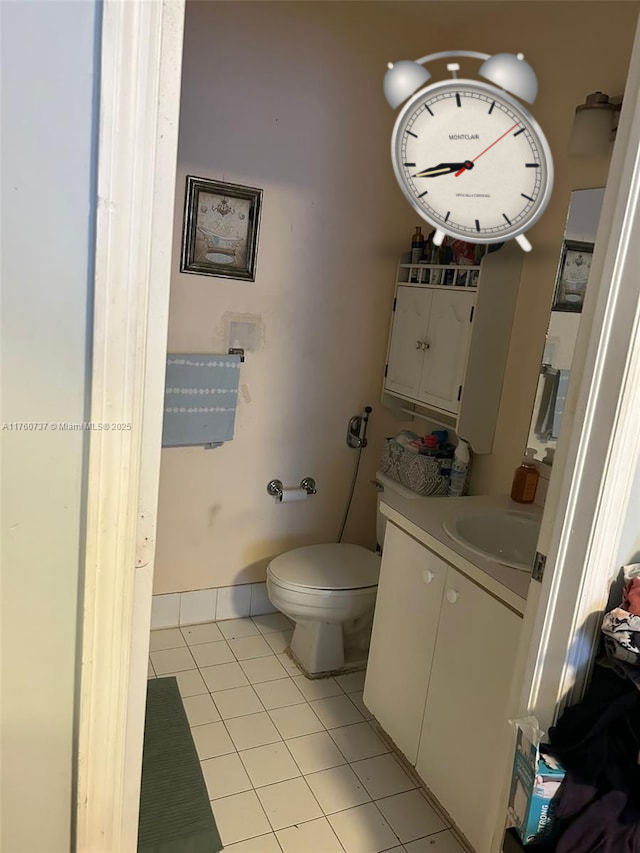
8:43:09
